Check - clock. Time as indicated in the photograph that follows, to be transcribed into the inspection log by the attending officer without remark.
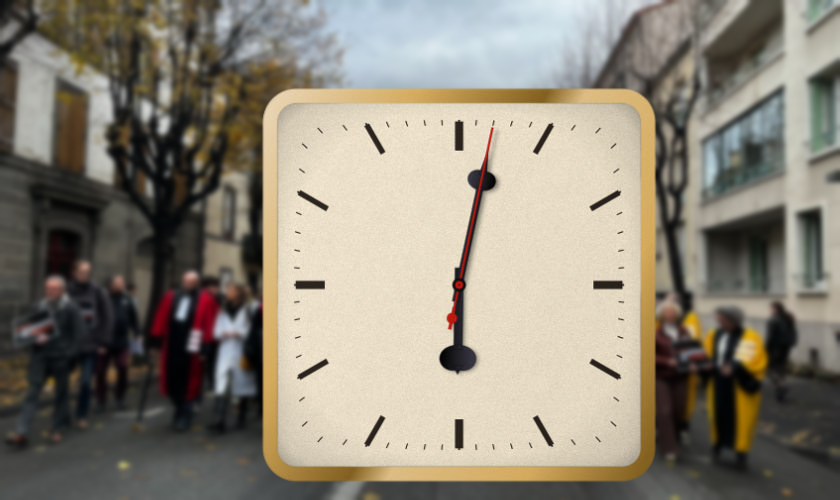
6:02:02
